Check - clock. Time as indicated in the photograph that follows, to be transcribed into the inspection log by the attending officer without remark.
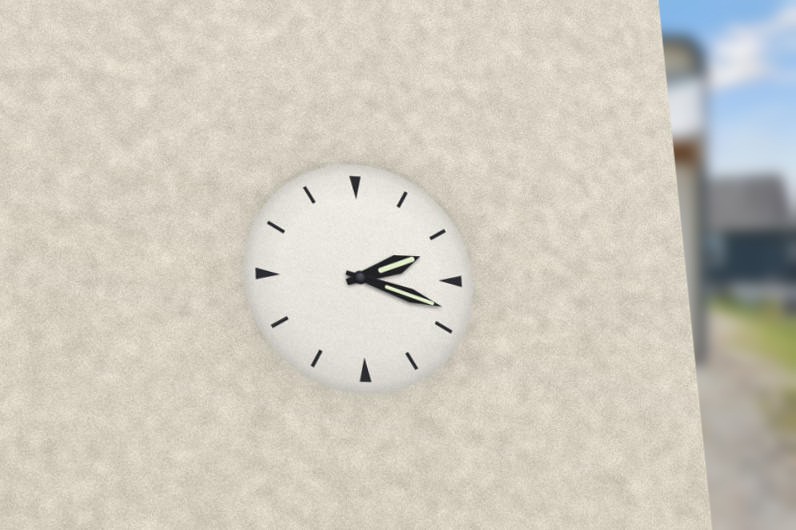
2:18
